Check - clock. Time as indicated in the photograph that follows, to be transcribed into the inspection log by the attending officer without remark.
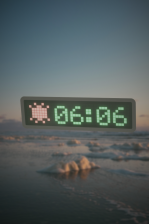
6:06
